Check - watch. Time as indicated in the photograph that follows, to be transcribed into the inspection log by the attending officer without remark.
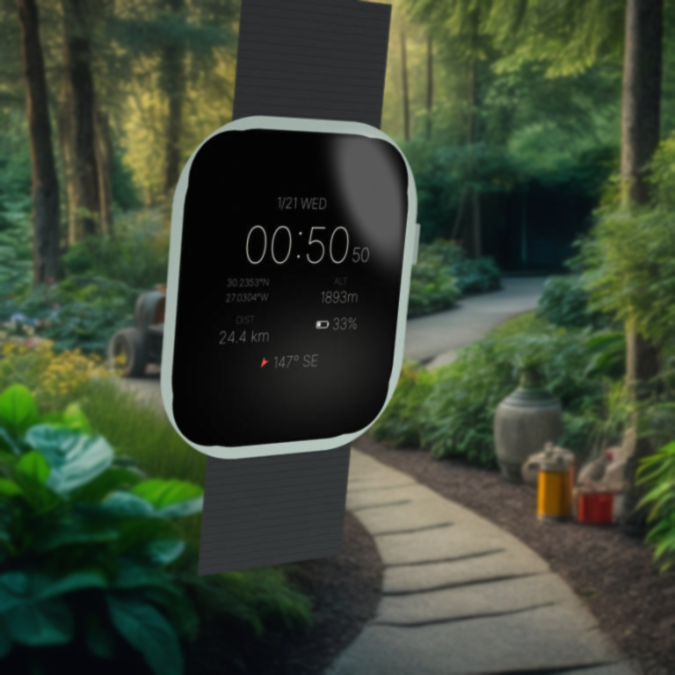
0:50:50
